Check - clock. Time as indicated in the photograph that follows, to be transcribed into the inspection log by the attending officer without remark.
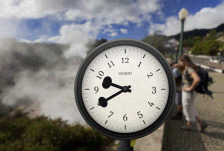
9:40
